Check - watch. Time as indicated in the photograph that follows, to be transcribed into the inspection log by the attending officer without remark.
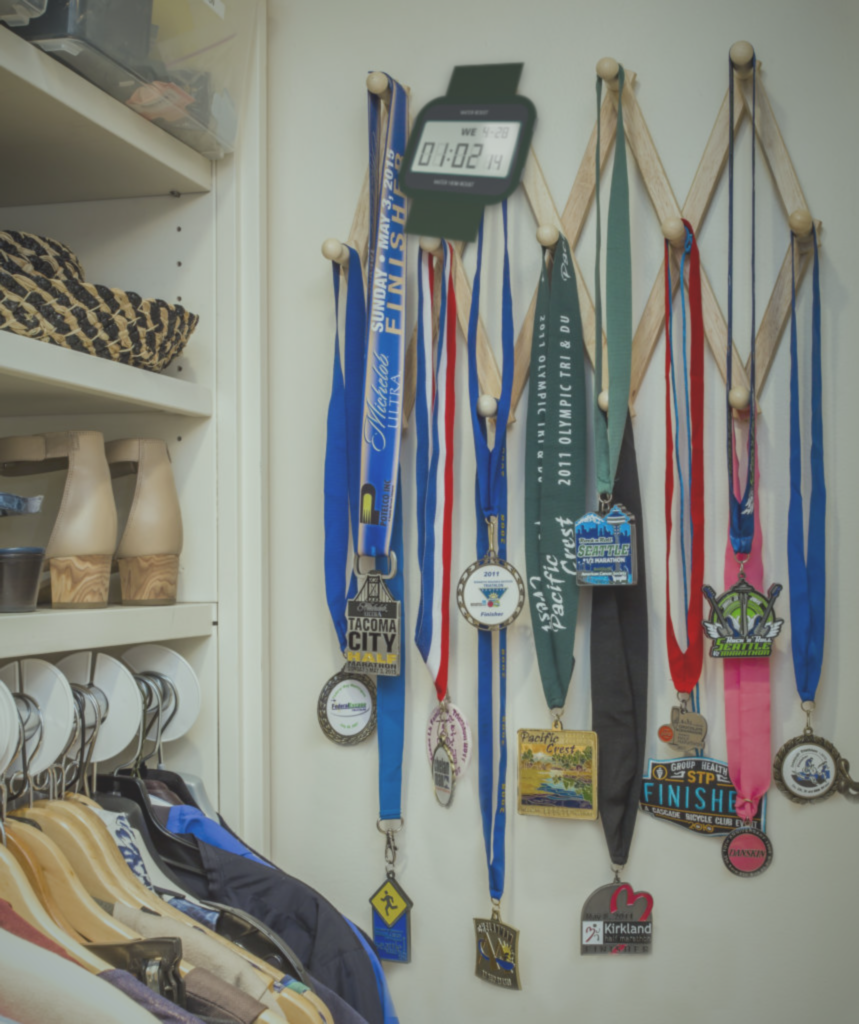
1:02:14
